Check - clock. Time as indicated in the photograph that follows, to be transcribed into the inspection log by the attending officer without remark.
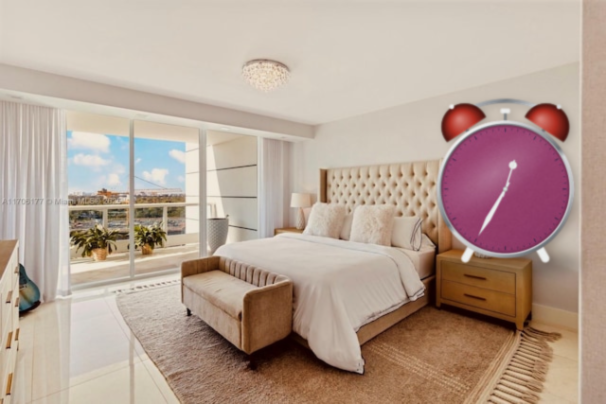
12:35
